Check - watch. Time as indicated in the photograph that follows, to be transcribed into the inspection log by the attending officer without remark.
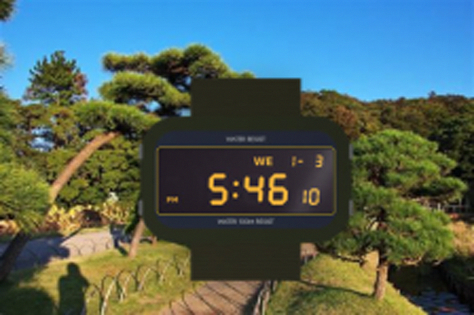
5:46:10
